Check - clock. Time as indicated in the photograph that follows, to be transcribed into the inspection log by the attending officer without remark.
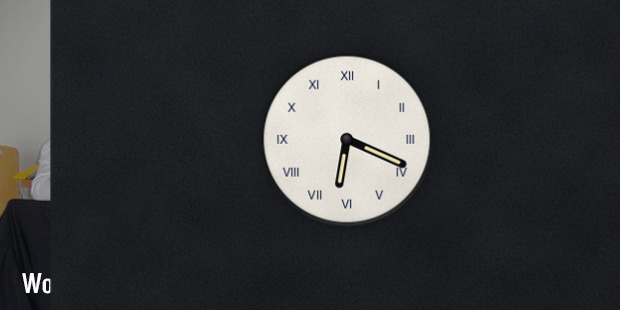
6:19
